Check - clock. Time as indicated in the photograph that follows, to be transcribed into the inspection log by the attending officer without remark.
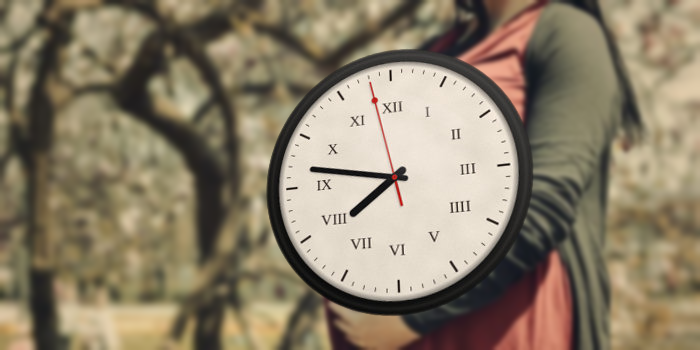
7:46:58
